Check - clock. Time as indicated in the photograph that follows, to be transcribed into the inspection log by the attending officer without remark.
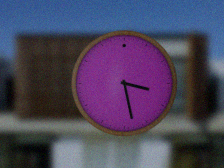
3:28
